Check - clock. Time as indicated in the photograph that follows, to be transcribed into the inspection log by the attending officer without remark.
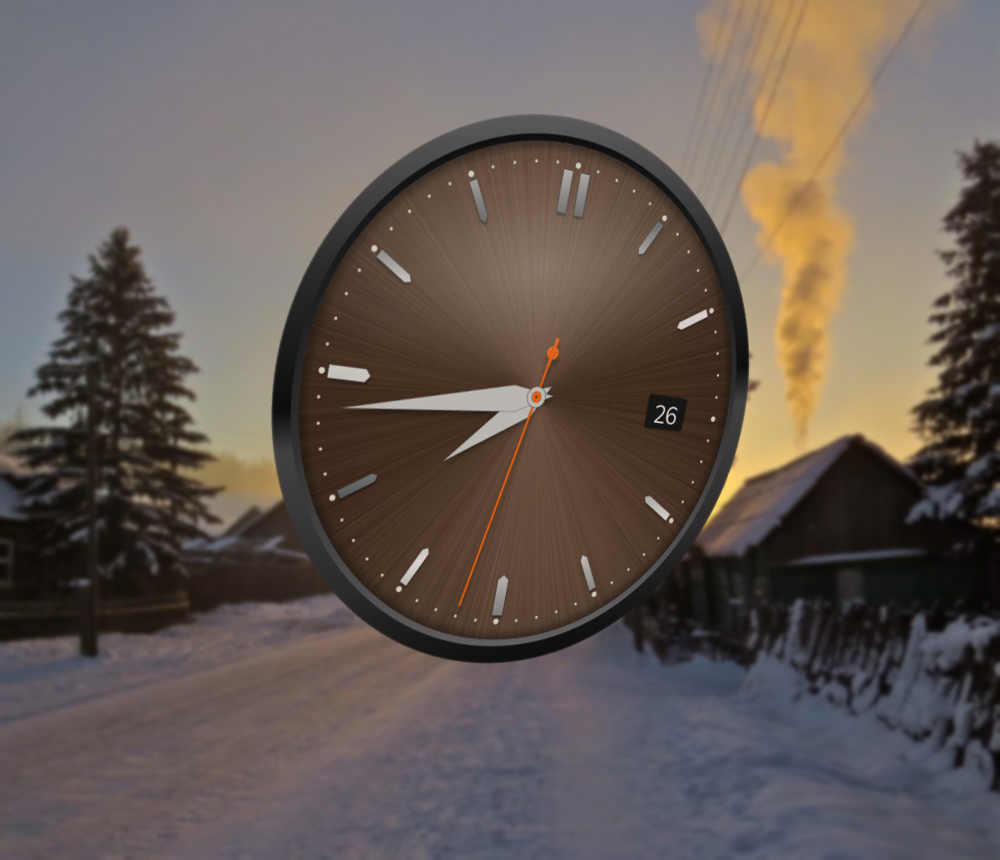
7:43:32
